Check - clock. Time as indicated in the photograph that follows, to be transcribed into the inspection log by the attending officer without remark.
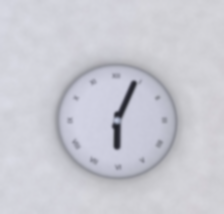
6:04
